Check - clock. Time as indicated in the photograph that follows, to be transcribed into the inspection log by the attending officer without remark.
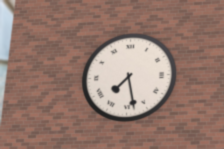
7:28
